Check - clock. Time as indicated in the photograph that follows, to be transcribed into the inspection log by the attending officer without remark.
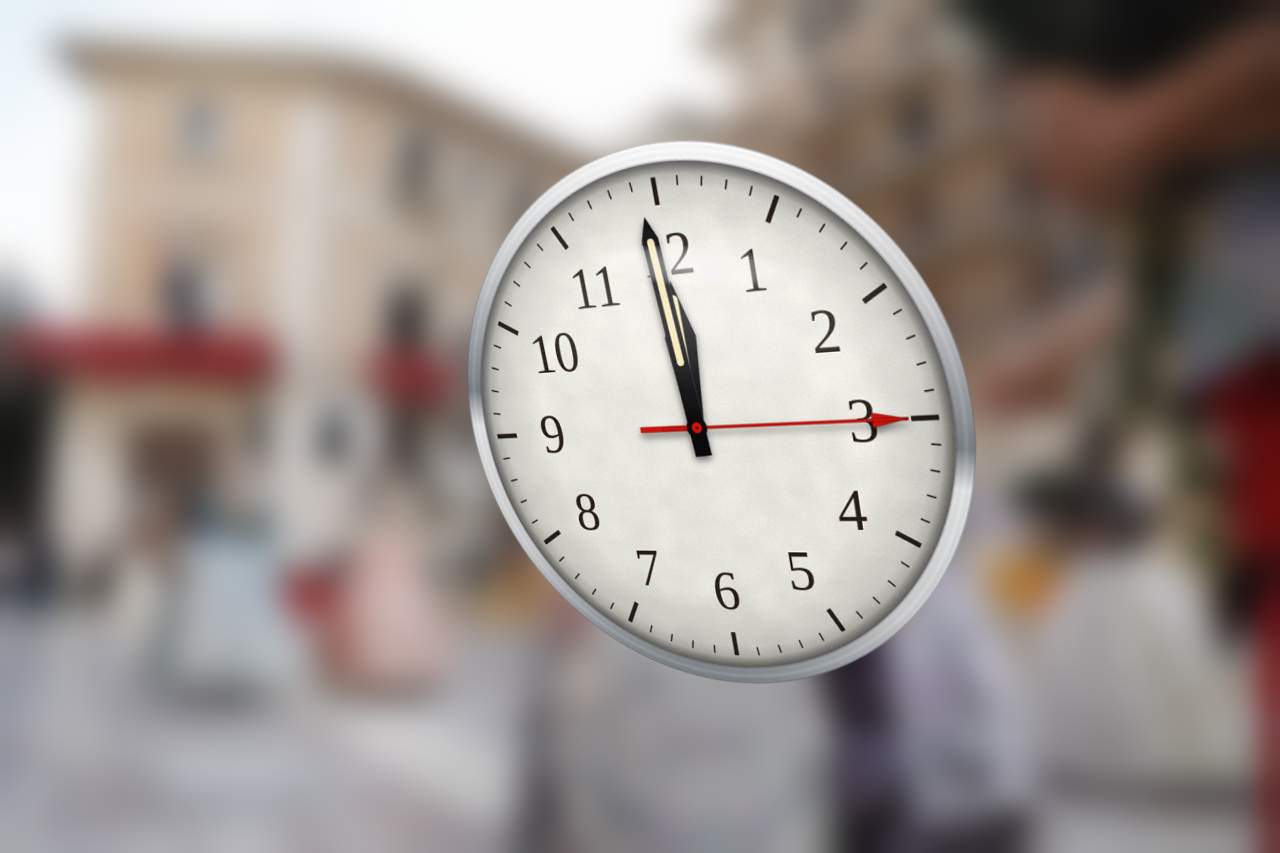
11:59:15
